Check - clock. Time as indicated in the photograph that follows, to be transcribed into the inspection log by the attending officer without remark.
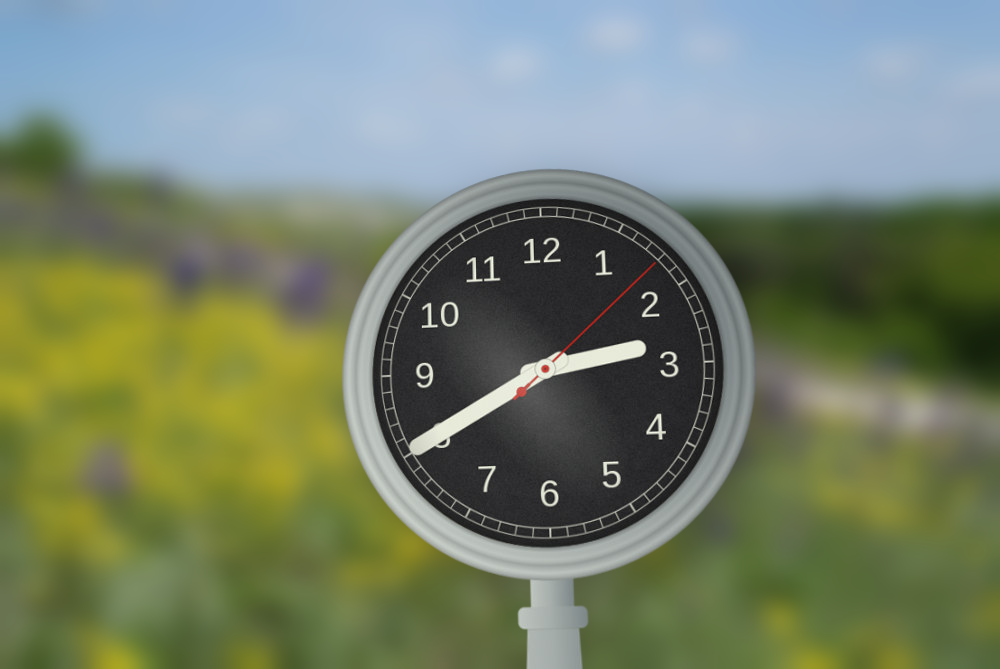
2:40:08
